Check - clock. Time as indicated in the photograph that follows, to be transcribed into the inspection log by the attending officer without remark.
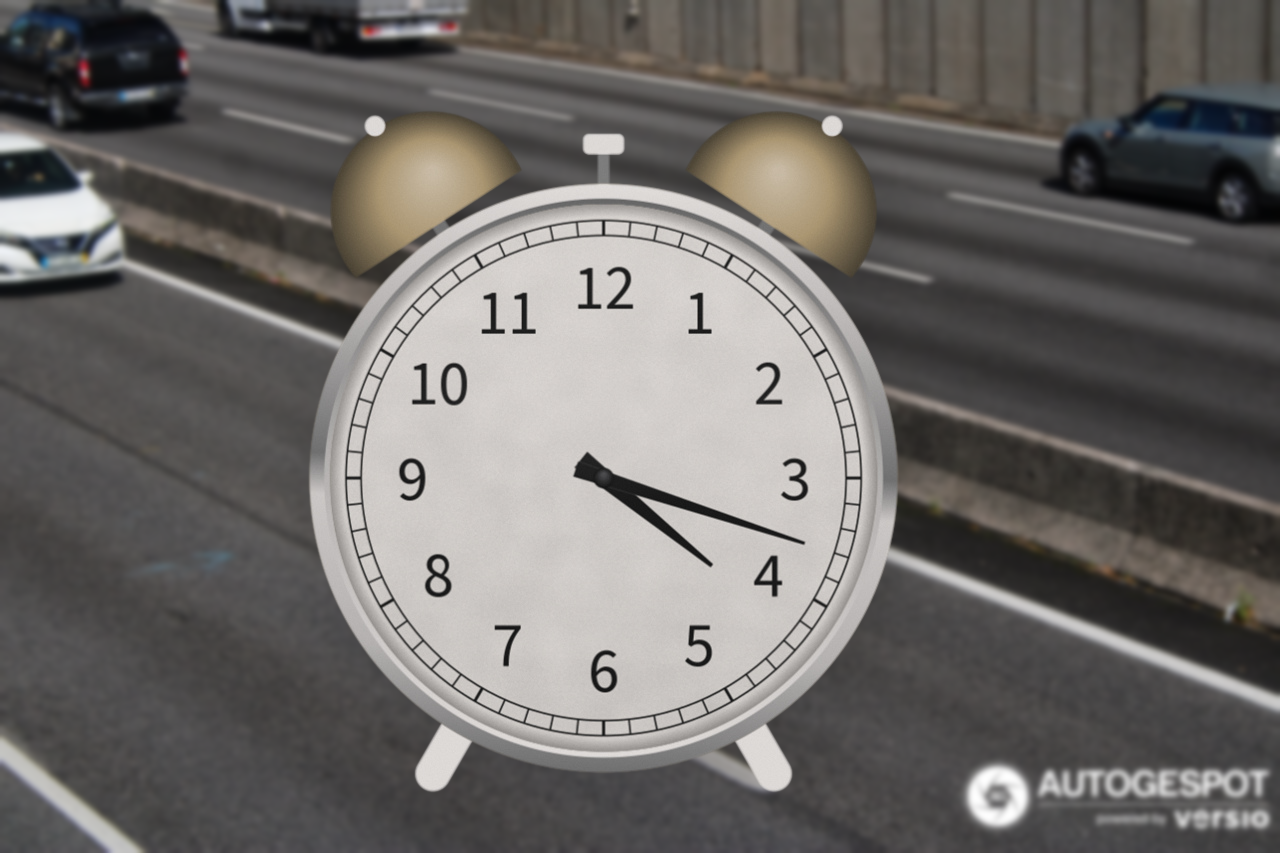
4:18
